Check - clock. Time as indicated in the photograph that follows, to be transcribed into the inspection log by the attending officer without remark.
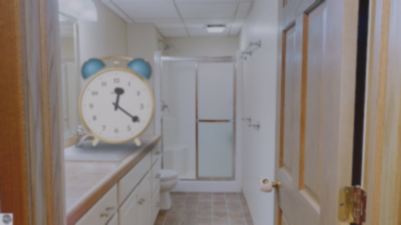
12:21
